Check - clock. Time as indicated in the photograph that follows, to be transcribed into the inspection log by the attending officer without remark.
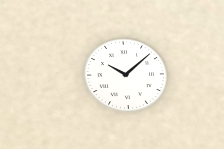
10:08
